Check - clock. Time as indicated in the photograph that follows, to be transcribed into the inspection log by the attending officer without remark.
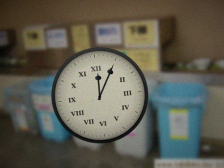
12:05
